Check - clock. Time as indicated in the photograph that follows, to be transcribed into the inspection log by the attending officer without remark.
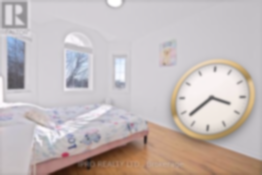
3:38
